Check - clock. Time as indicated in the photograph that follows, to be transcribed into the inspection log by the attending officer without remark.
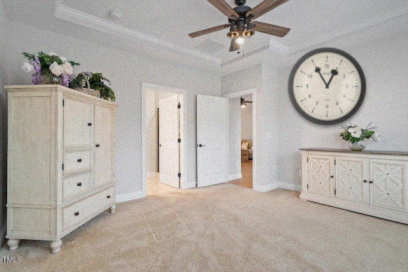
12:55
